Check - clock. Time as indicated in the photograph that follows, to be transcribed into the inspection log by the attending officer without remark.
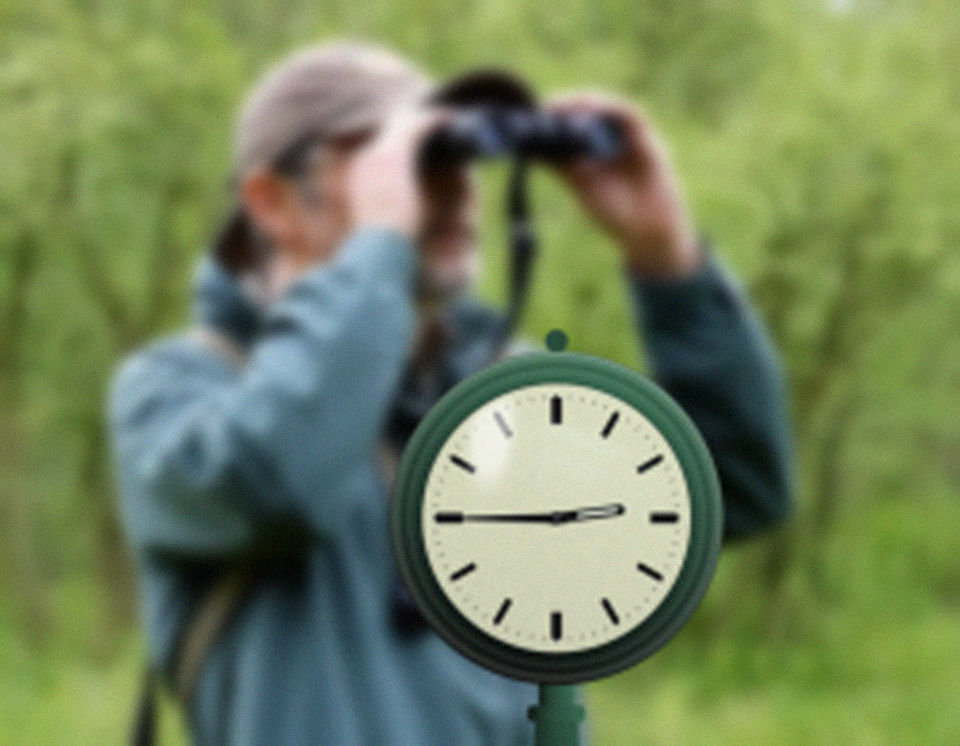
2:45
